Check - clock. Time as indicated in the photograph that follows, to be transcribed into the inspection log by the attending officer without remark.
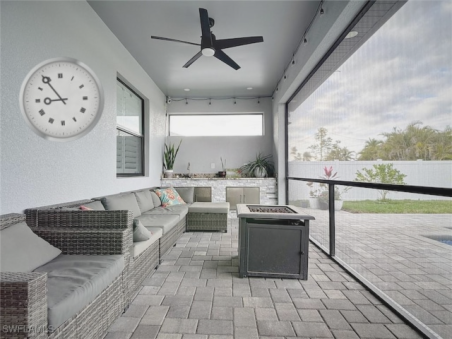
8:54
